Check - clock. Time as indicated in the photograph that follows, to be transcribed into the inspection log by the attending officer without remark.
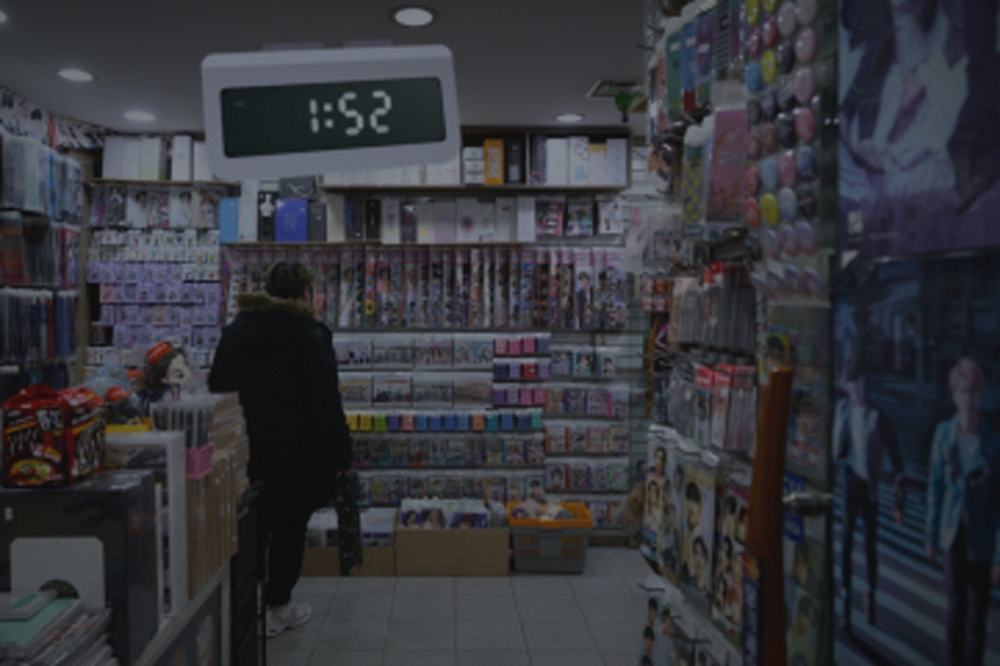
1:52
